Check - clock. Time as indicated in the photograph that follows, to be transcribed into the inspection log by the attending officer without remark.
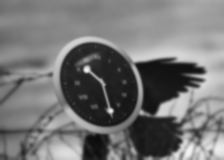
10:29
